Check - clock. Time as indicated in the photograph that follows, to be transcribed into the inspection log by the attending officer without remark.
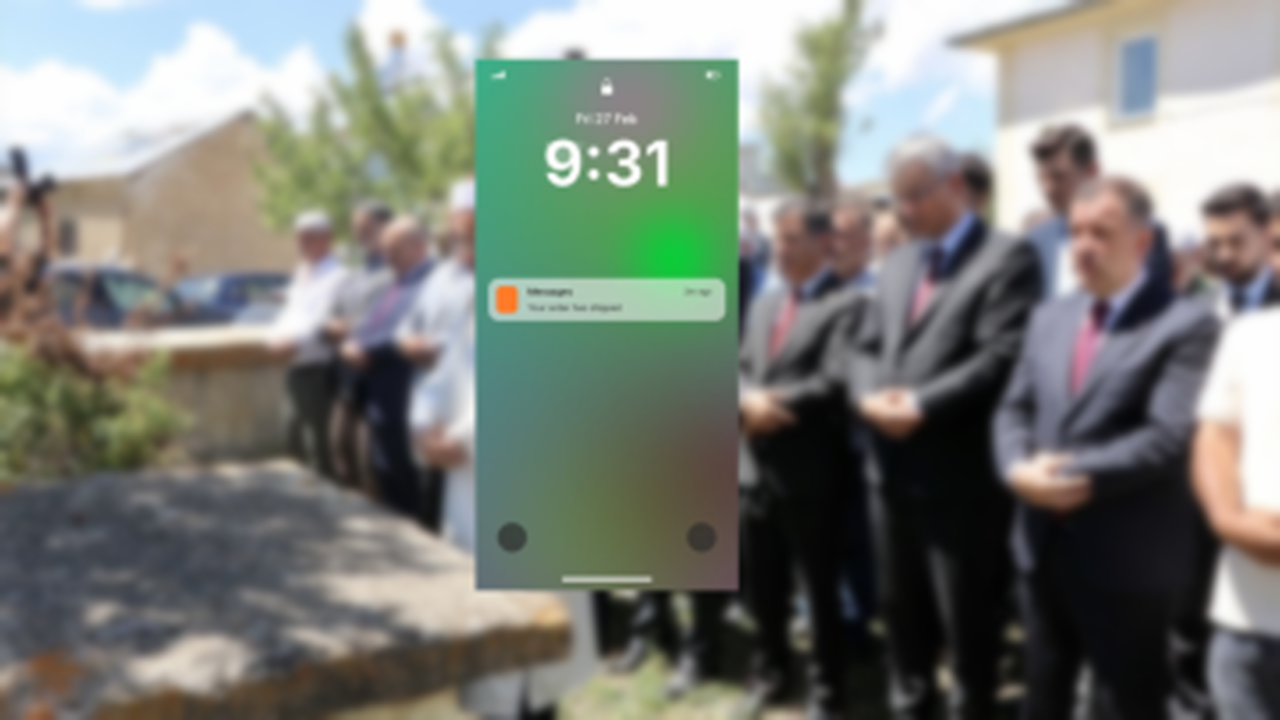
9:31
